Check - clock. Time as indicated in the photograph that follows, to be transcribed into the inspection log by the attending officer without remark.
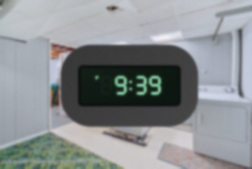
9:39
